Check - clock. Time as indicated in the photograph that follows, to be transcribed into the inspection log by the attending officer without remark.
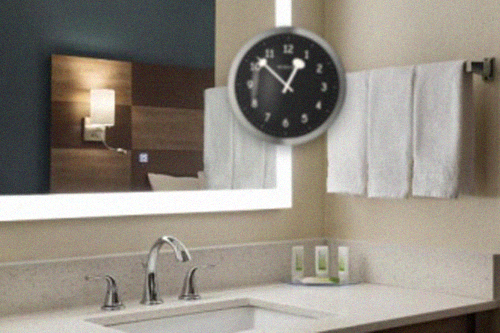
12:52
